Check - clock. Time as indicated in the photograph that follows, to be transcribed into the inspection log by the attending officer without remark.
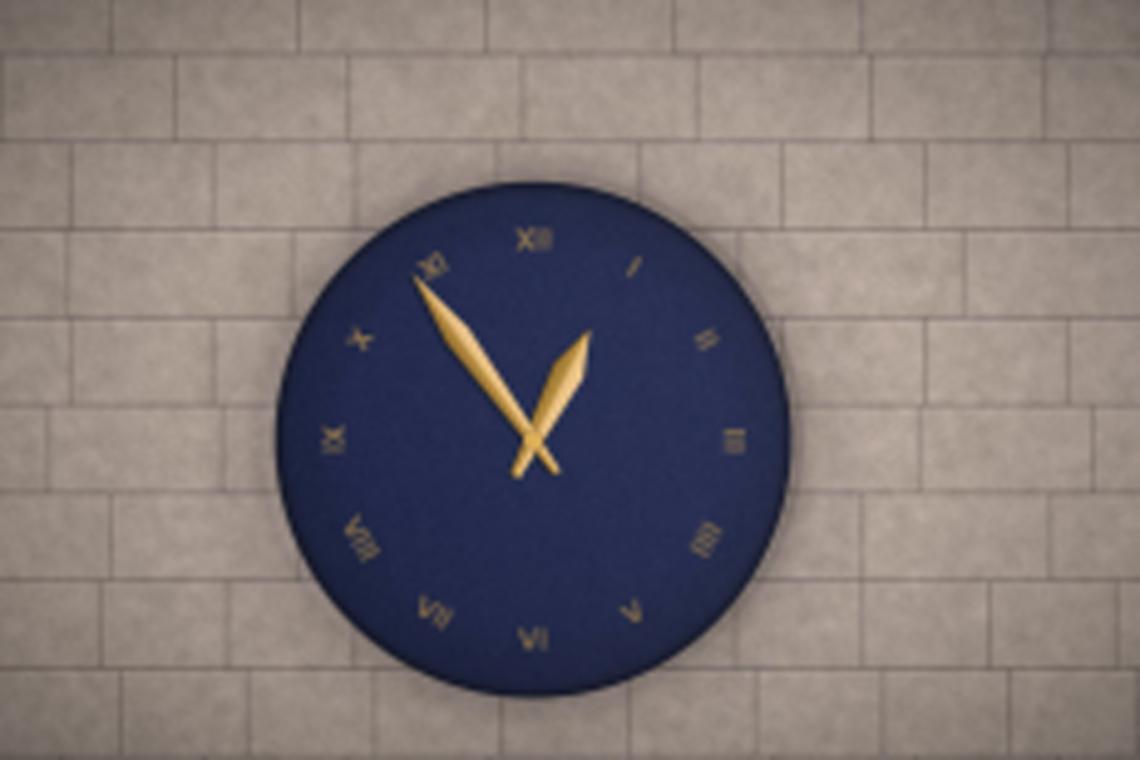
12:54
